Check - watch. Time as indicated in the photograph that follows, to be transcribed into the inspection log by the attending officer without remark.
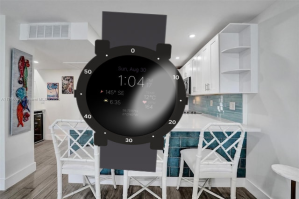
1:04
